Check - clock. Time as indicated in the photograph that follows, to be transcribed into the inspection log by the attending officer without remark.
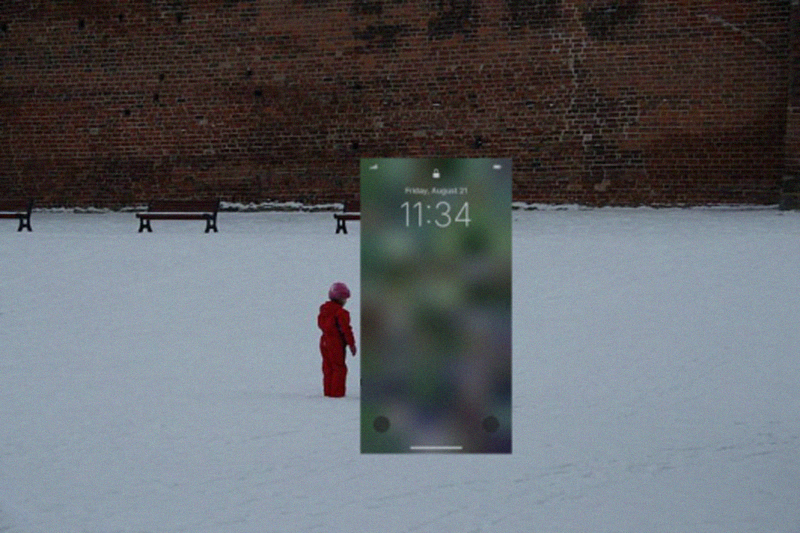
11:34
